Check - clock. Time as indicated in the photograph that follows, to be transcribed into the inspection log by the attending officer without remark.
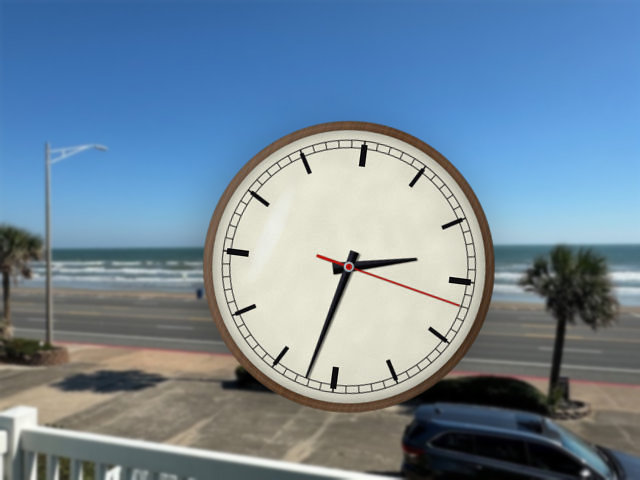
2:32:17
